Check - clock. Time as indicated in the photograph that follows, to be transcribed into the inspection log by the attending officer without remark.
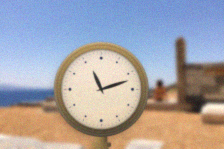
11:12
